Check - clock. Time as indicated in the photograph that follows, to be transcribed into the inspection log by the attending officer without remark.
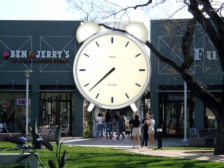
7:38
